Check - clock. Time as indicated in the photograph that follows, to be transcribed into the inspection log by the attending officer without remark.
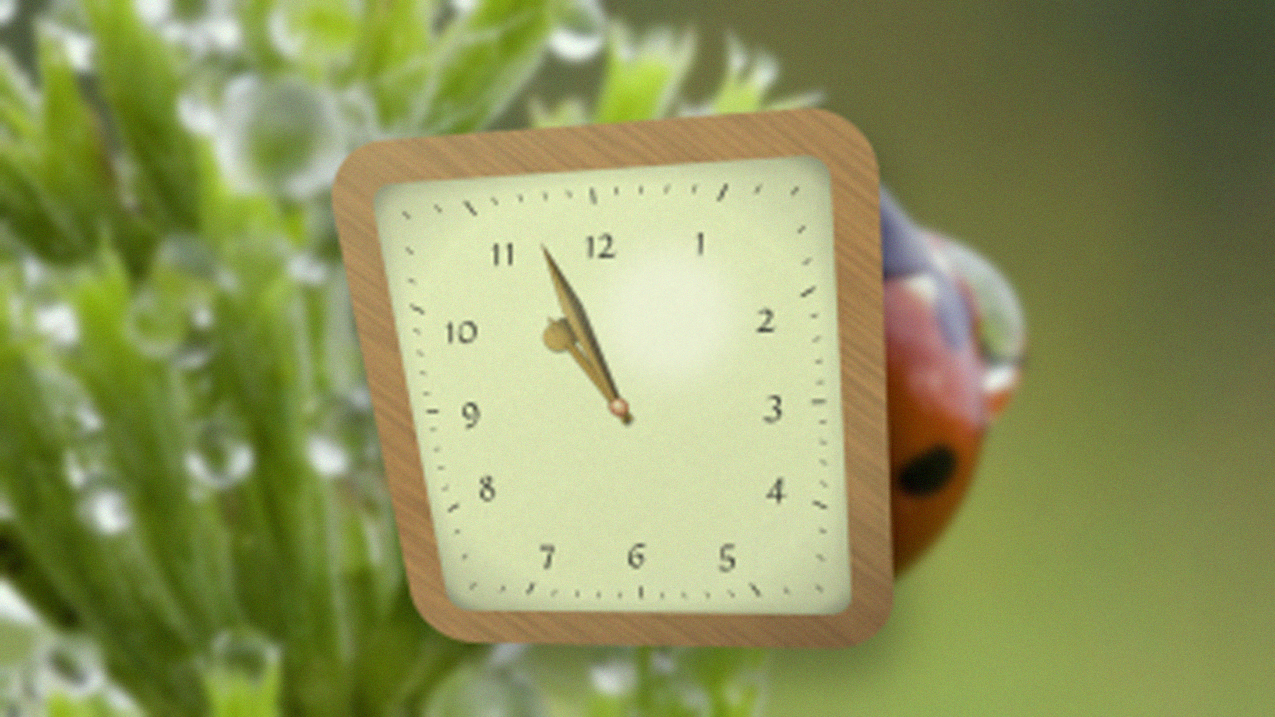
10:57
